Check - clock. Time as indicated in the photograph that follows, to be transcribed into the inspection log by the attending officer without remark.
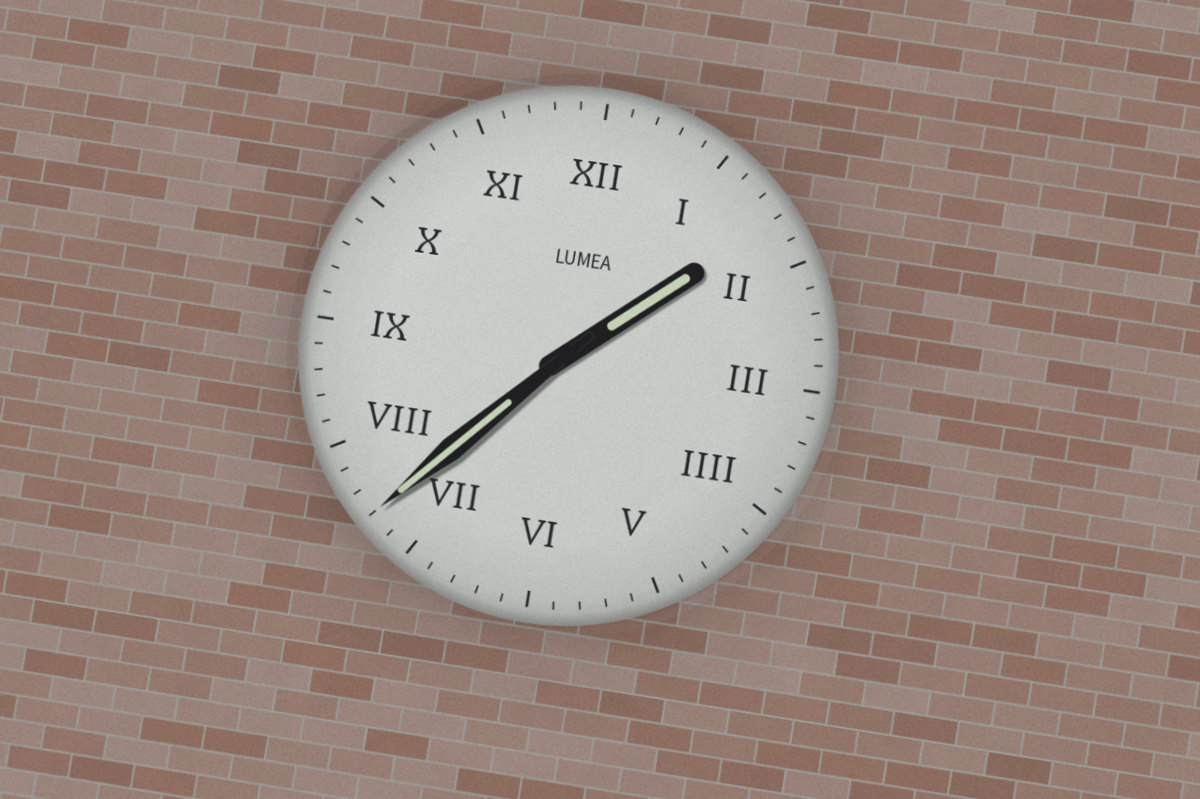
1:37
